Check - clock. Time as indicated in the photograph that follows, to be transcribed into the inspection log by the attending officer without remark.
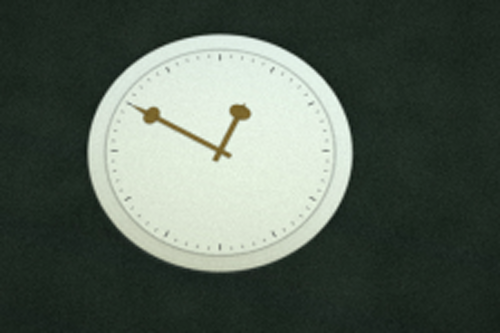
12:50
